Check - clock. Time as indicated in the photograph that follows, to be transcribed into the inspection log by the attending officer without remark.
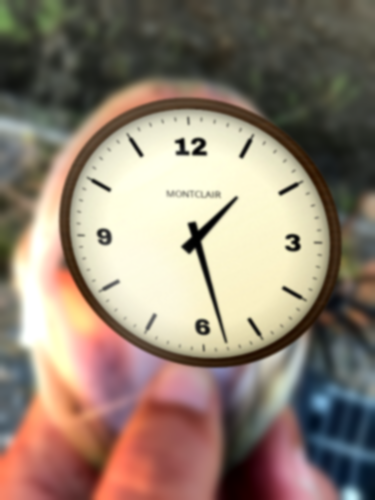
1:28
